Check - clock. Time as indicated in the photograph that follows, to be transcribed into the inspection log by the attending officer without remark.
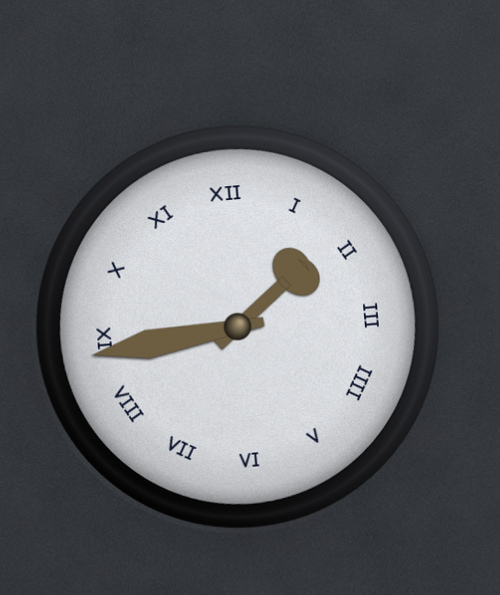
1:44
